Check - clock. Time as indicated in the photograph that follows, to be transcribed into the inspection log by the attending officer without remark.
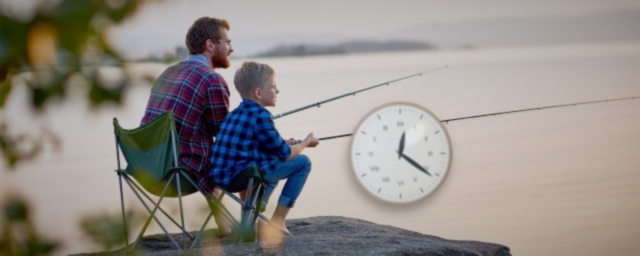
12:21
